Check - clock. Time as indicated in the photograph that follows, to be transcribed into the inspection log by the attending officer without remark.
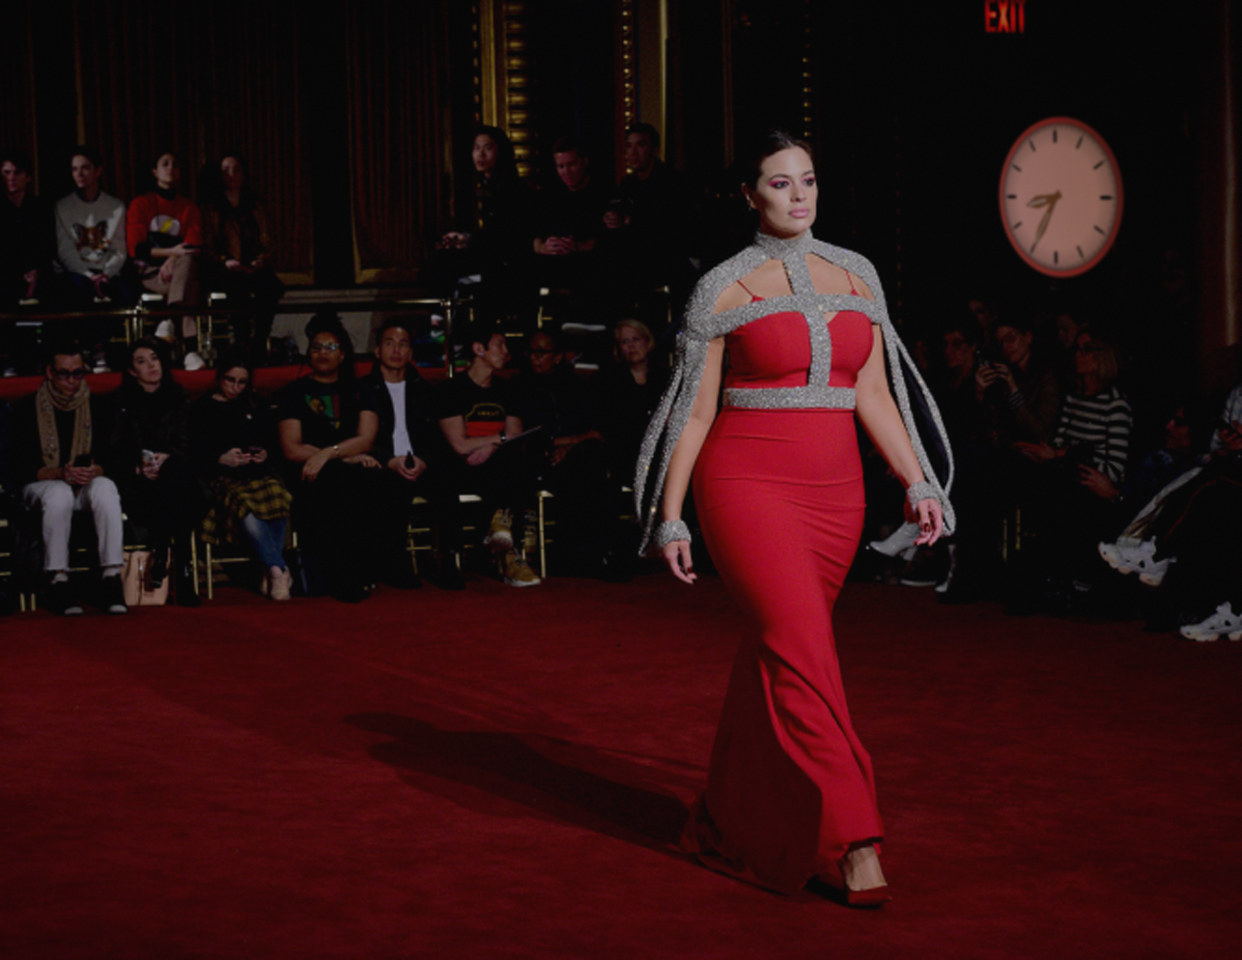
8:35
